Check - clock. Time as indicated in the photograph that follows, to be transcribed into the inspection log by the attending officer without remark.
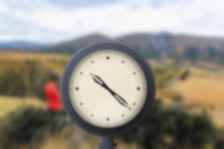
10:22
